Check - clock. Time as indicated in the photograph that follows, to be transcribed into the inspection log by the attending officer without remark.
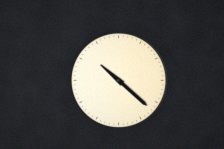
10:22
